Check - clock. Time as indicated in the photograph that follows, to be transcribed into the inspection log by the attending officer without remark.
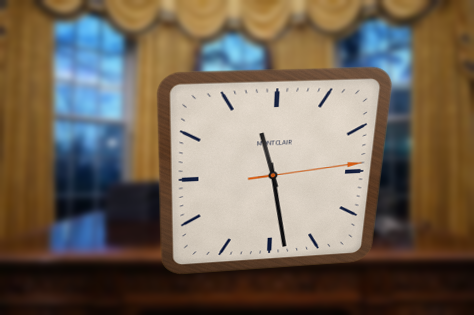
11:28:14
